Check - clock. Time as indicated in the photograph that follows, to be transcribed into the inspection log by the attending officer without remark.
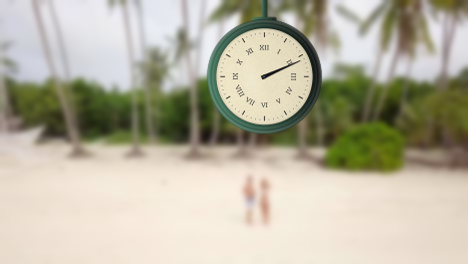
2:11
